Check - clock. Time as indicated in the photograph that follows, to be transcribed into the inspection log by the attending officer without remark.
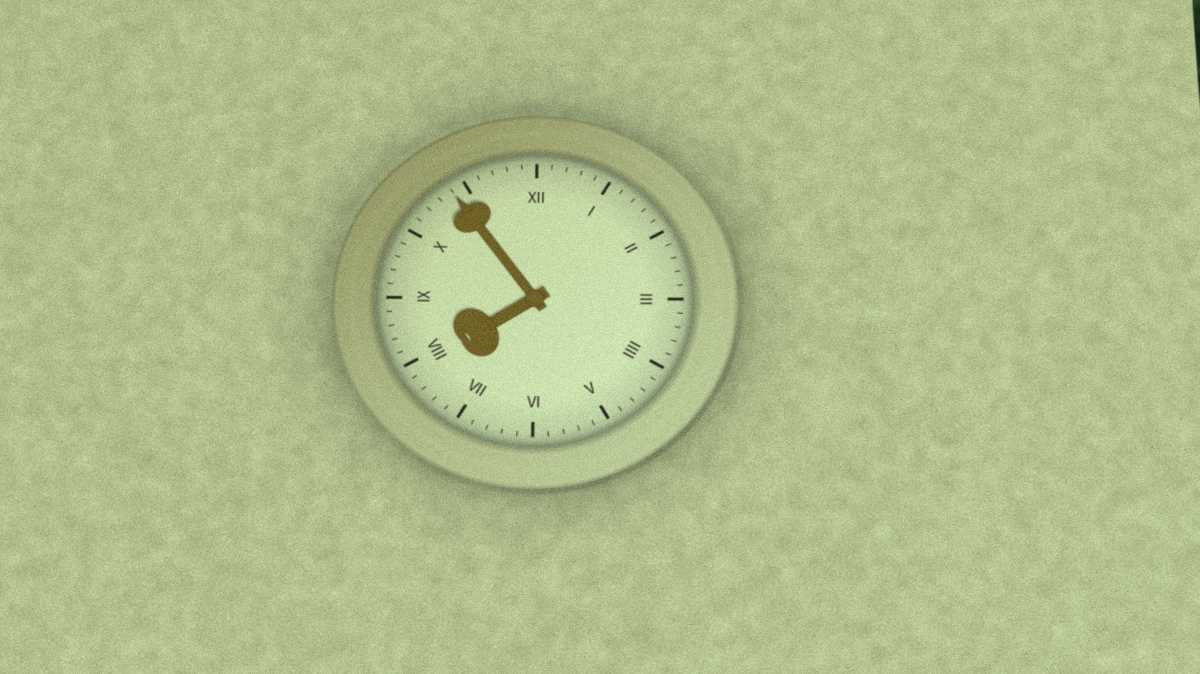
7:54
